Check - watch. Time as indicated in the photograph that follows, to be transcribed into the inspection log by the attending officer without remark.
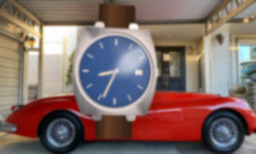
8:34
